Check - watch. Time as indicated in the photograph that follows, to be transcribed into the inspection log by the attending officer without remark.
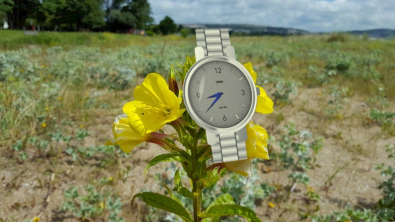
8:38
